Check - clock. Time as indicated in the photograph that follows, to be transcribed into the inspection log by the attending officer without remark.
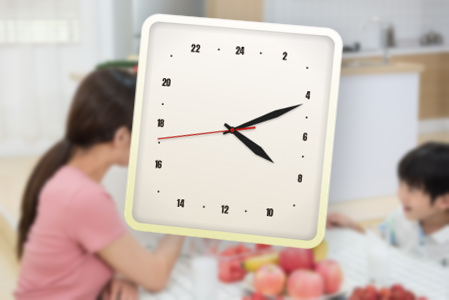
8:10:43
